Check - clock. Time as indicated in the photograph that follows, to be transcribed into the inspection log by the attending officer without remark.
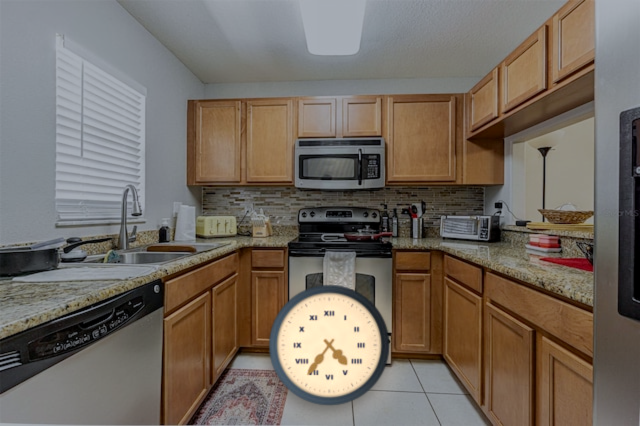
4:36
